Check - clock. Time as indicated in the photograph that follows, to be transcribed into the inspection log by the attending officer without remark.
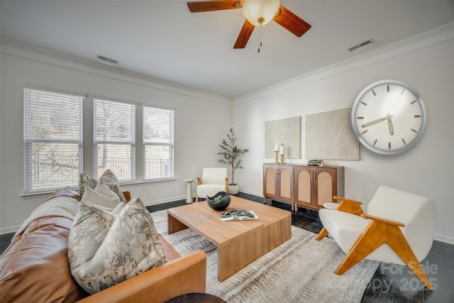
5:42
